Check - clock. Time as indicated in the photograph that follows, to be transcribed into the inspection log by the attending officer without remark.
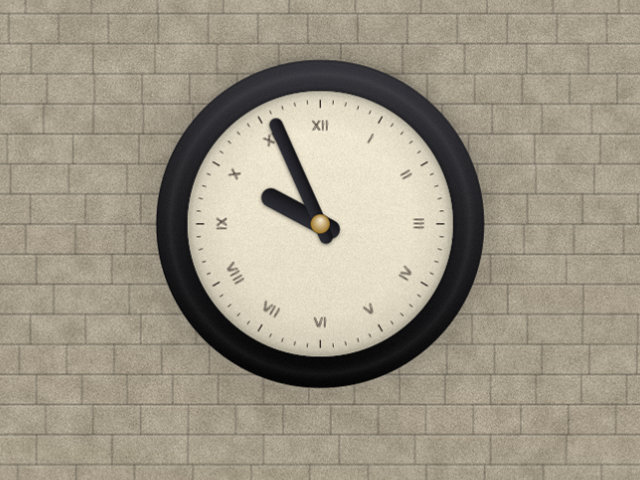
9:56
